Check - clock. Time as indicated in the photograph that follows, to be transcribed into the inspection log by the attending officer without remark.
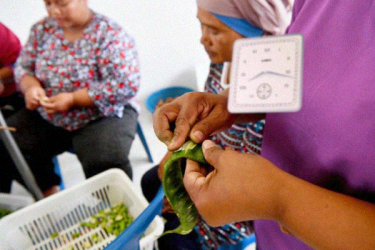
8:17
